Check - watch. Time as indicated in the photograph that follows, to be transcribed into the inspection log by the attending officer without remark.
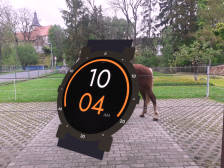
10:04
